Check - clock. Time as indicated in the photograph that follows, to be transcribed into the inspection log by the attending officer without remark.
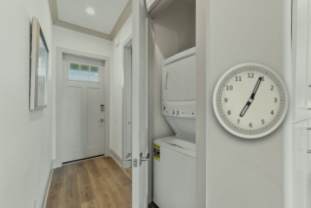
7:04
